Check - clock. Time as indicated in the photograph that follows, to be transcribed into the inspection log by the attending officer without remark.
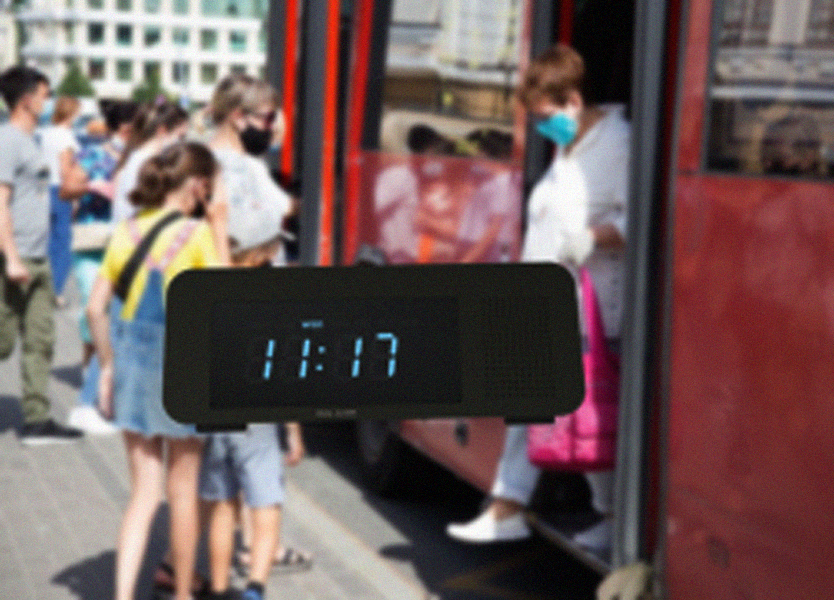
11:17
